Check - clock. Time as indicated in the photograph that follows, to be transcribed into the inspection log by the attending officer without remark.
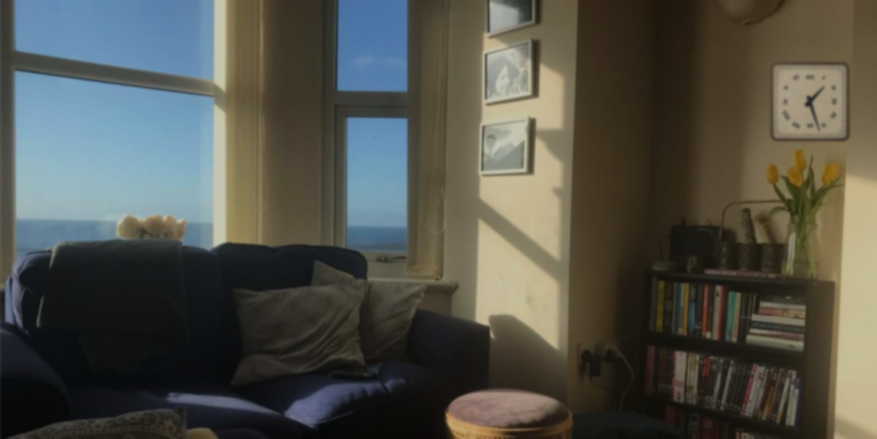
1:27
